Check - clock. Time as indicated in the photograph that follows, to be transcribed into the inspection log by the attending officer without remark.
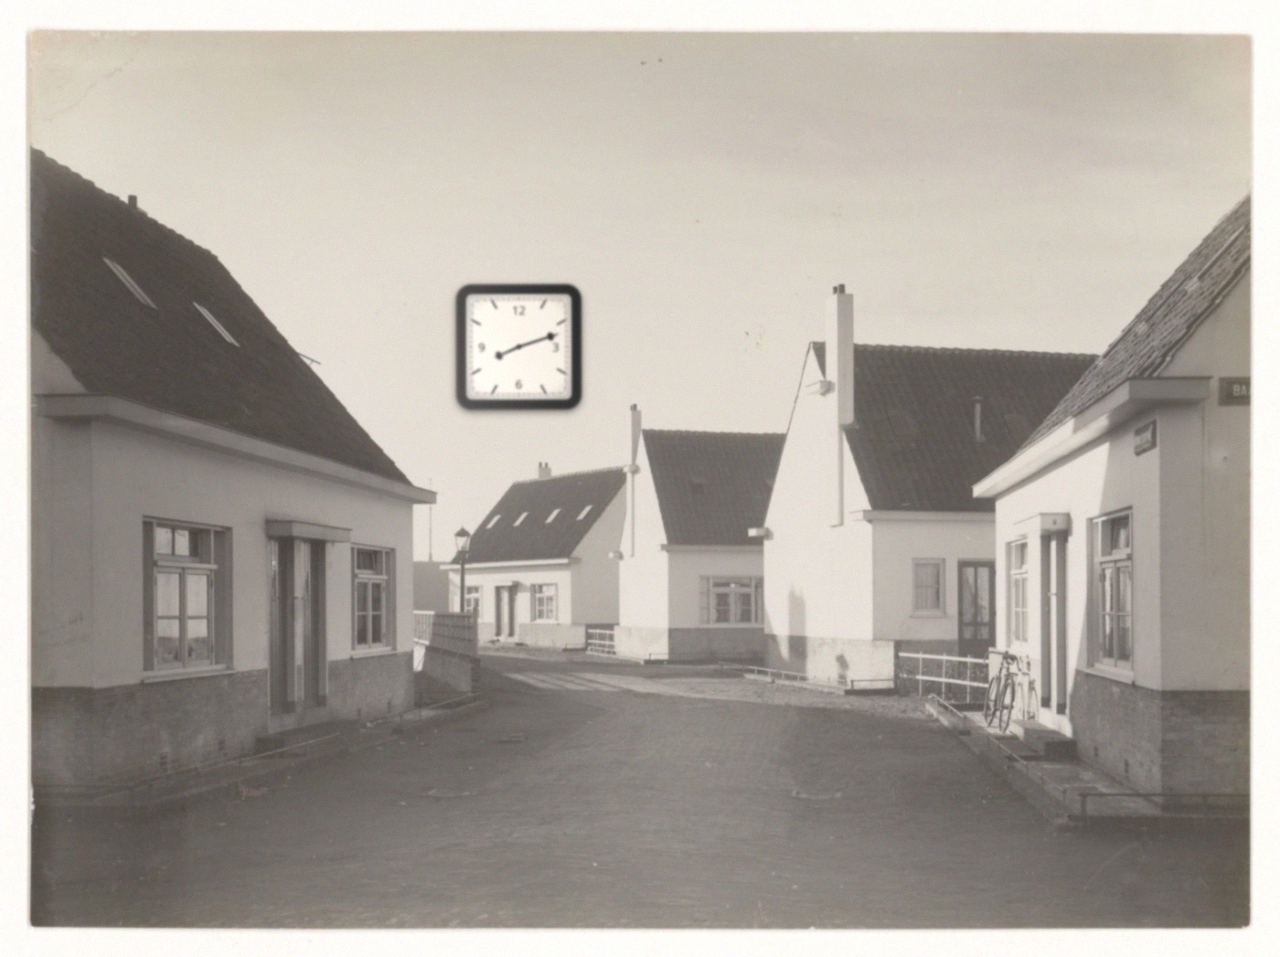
8:12
